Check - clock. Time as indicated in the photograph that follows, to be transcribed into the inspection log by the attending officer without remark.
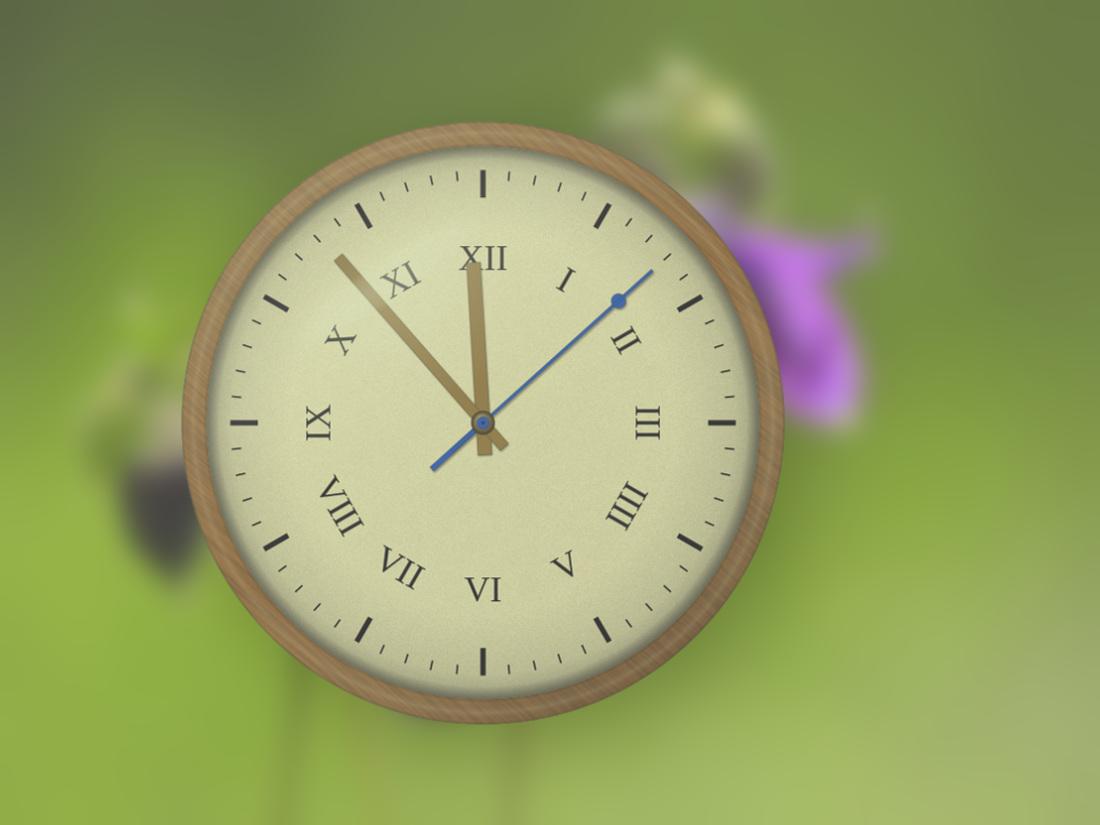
11:53:08
